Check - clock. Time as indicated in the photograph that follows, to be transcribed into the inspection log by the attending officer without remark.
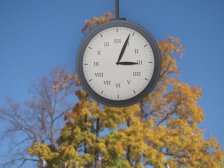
3:04
